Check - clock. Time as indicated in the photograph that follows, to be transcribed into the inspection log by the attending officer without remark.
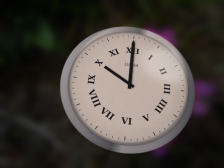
10:00
